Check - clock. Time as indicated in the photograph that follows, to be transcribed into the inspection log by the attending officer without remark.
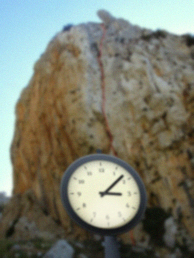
3:08
